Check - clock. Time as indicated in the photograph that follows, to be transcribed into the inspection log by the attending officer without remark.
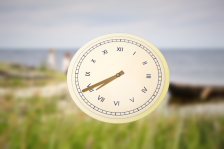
7:40
